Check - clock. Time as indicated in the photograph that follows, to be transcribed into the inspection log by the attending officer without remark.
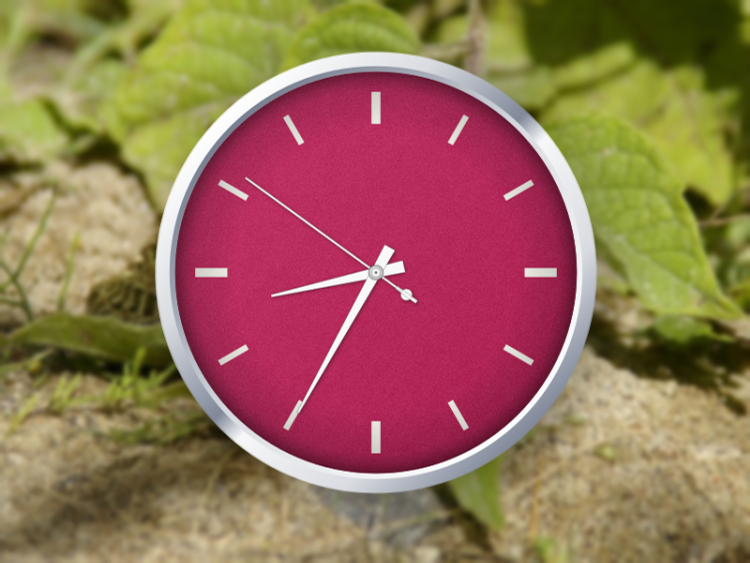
8:34:51
